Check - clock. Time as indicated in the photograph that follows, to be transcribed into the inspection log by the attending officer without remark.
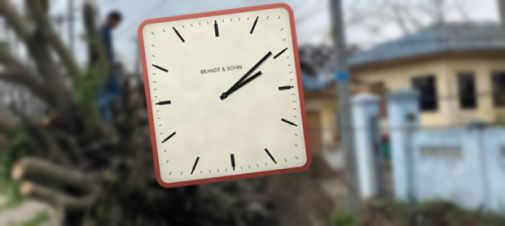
2:09
